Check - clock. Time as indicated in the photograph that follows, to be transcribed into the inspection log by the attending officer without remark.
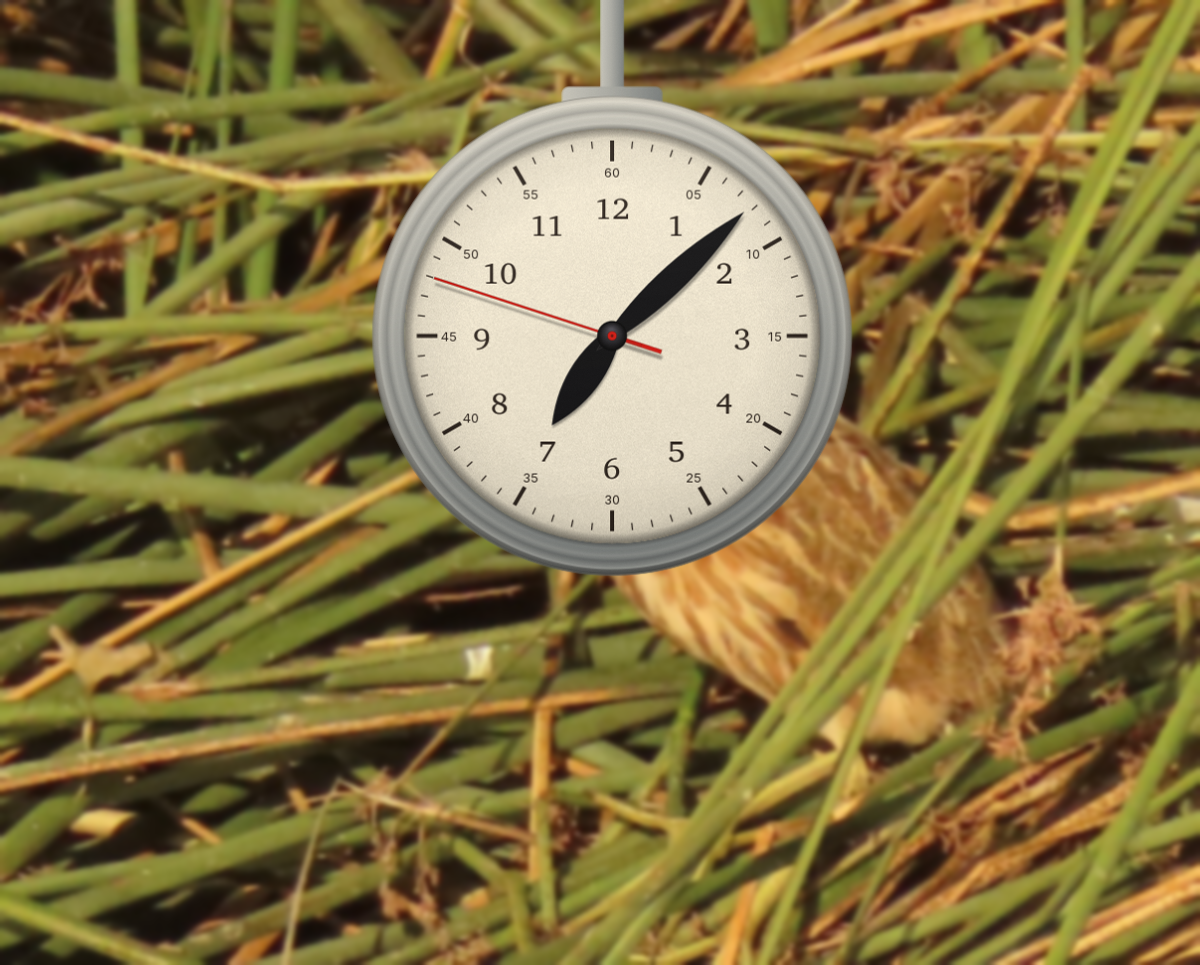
7:07:48
